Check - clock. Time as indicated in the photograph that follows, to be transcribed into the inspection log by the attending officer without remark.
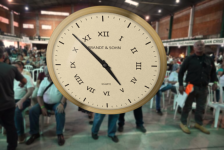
4:53
